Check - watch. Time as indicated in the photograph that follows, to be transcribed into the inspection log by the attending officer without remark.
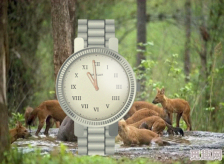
10:59
